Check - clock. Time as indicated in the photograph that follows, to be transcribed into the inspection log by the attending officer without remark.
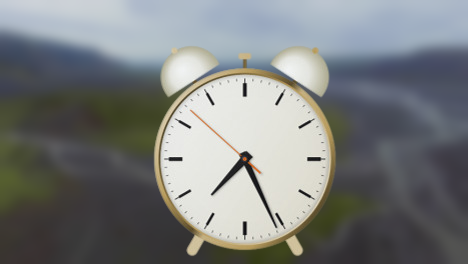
7:25:52
